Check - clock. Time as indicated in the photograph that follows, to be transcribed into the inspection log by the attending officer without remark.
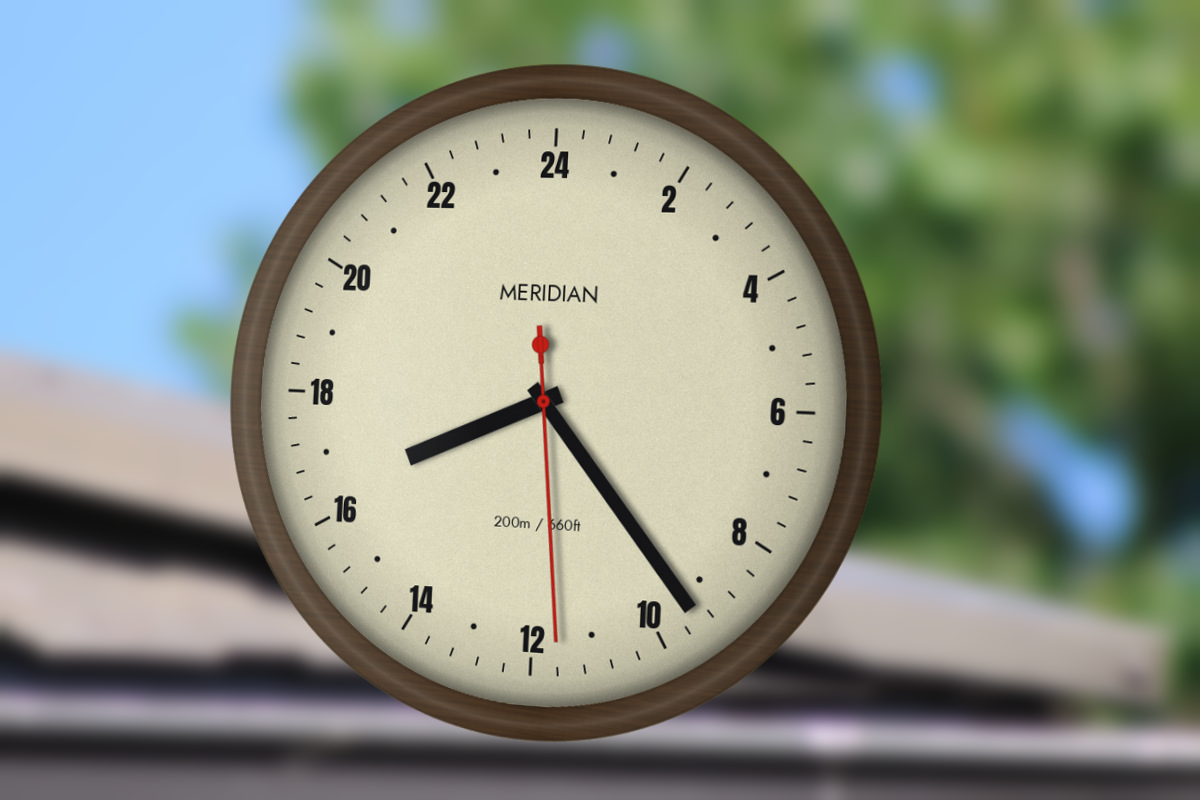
16:23:29
